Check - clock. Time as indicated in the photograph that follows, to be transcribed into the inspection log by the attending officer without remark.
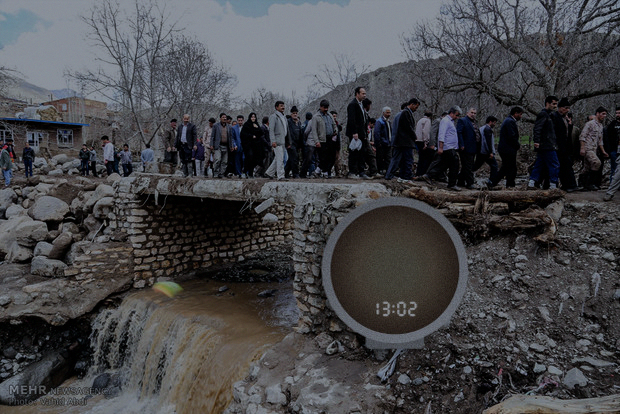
13:02
